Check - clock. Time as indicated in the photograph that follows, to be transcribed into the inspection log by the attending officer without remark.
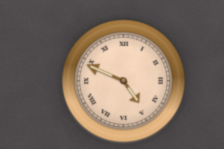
4:49
